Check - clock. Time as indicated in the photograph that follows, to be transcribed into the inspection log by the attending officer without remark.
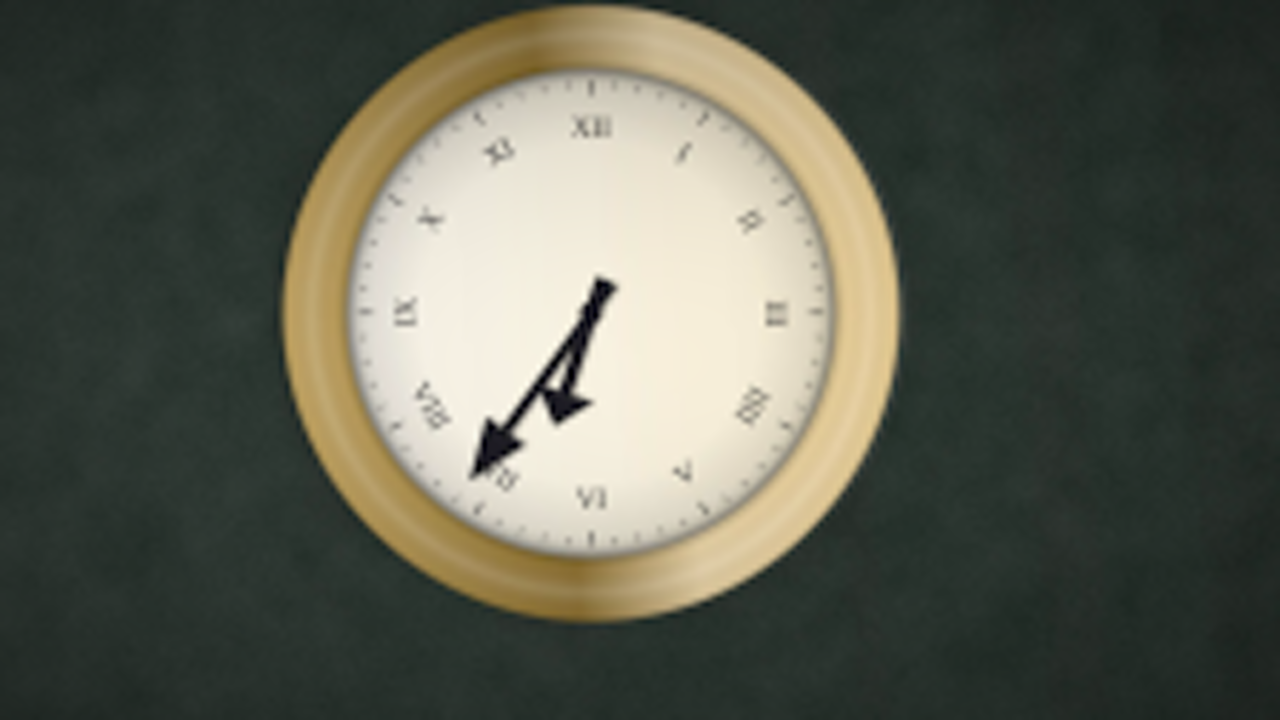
6:36
